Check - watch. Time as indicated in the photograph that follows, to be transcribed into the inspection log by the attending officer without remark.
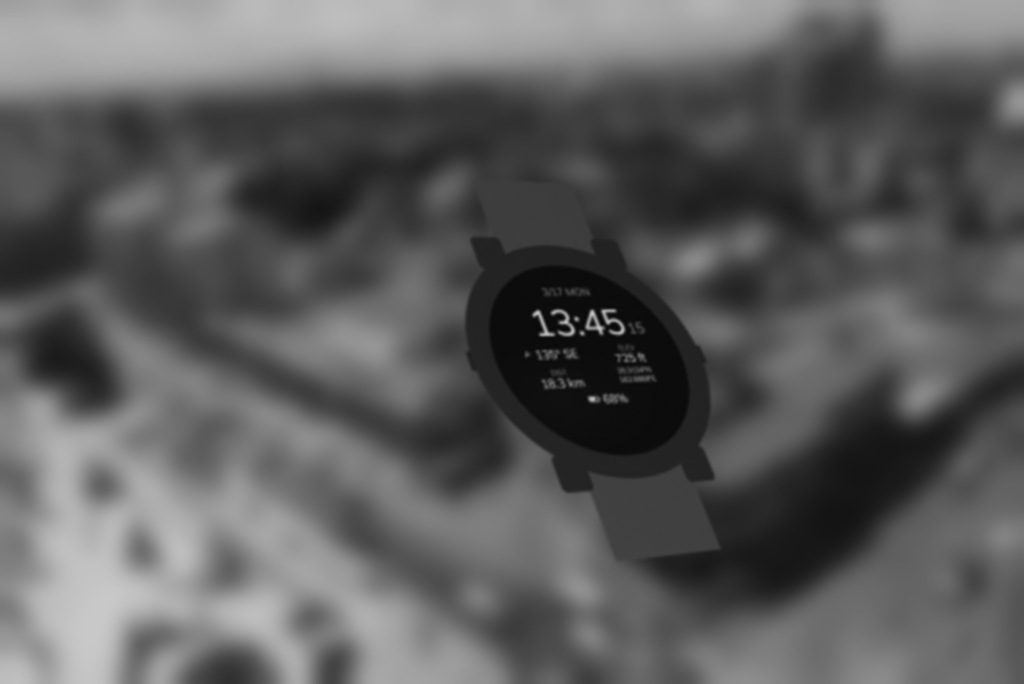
13:45
